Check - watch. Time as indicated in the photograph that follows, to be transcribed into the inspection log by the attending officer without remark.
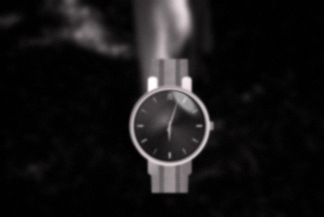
6:03
